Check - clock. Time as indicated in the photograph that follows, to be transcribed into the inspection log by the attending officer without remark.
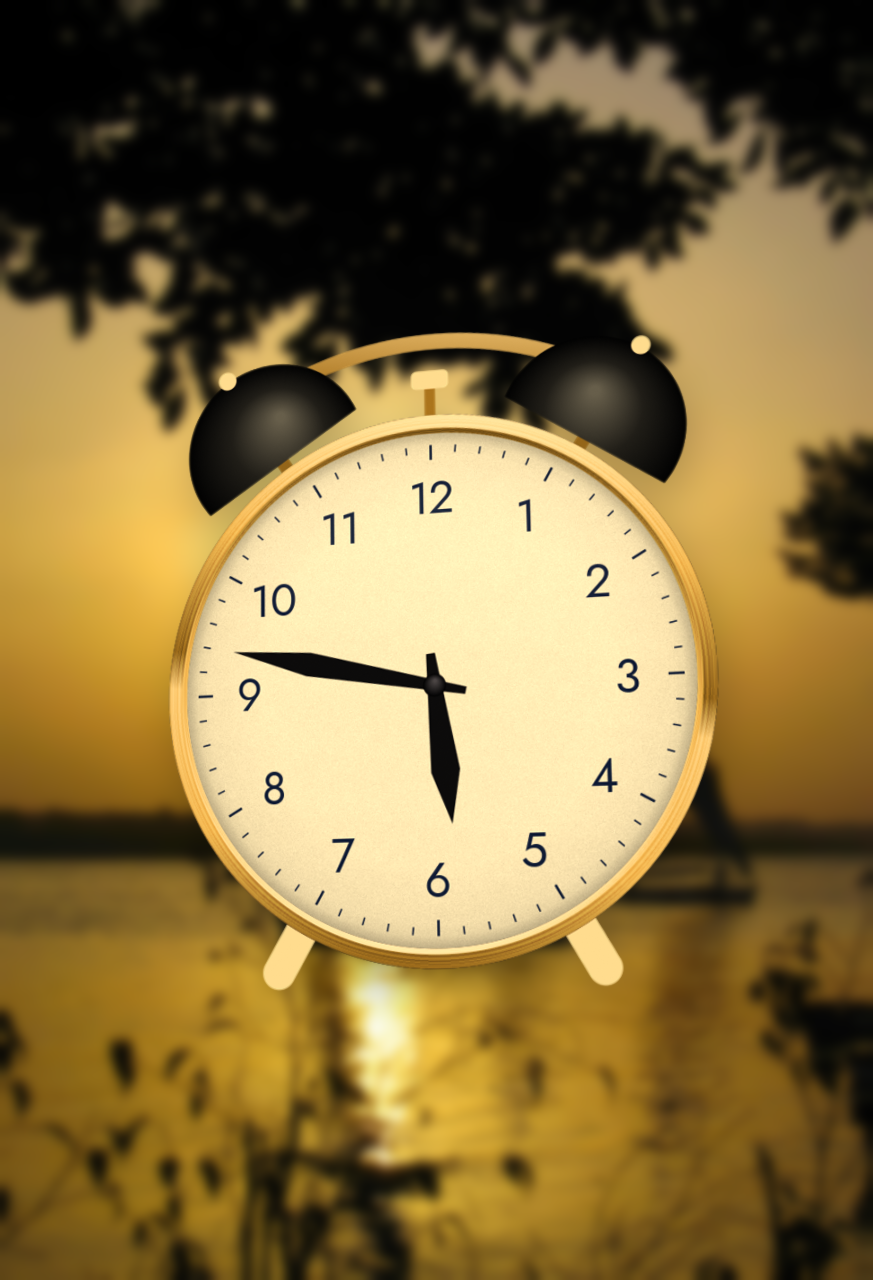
5:47
